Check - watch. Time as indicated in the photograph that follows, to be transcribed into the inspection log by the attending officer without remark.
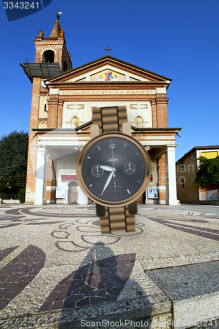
9:35
